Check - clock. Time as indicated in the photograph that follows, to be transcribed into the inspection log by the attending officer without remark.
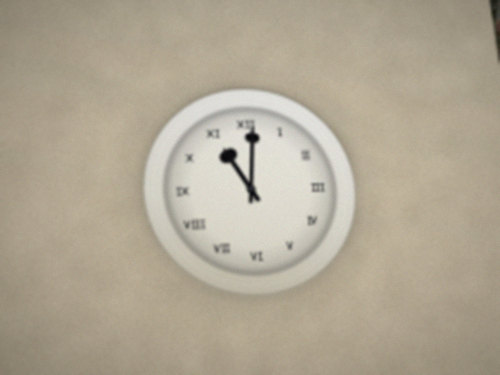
11:01
